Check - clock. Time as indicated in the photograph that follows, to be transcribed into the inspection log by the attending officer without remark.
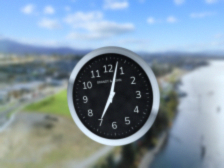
7:03
